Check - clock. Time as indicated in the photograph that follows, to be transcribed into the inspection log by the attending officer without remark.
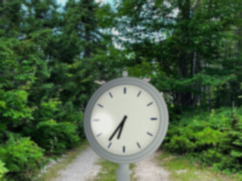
6:36
